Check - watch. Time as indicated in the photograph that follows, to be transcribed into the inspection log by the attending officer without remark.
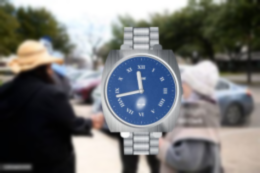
11:43
